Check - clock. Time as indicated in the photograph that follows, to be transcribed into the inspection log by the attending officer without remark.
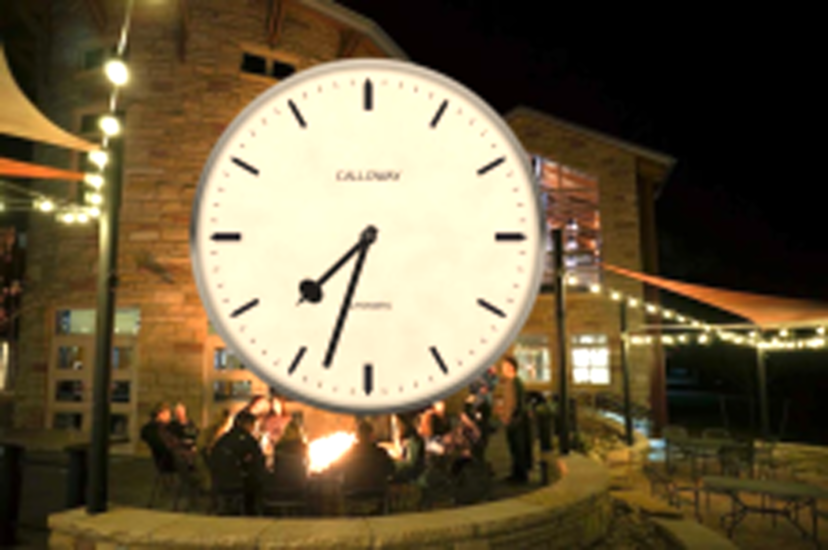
7:33
